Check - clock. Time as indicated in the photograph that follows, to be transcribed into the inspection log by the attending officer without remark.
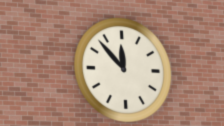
11:53
